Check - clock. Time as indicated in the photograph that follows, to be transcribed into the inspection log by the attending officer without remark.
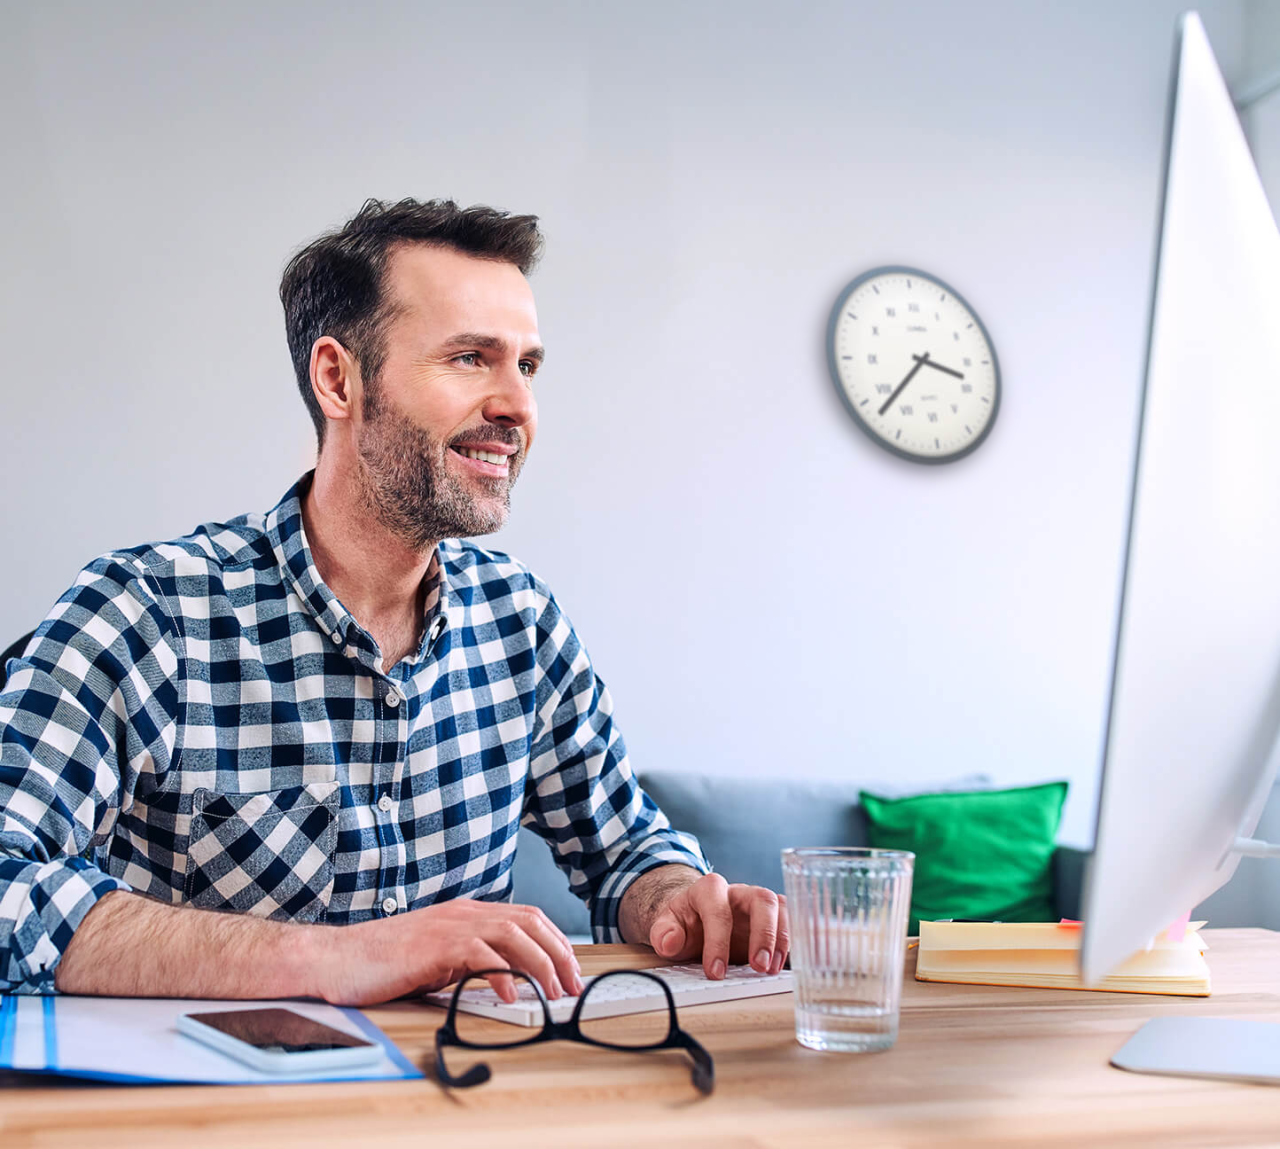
3:38
